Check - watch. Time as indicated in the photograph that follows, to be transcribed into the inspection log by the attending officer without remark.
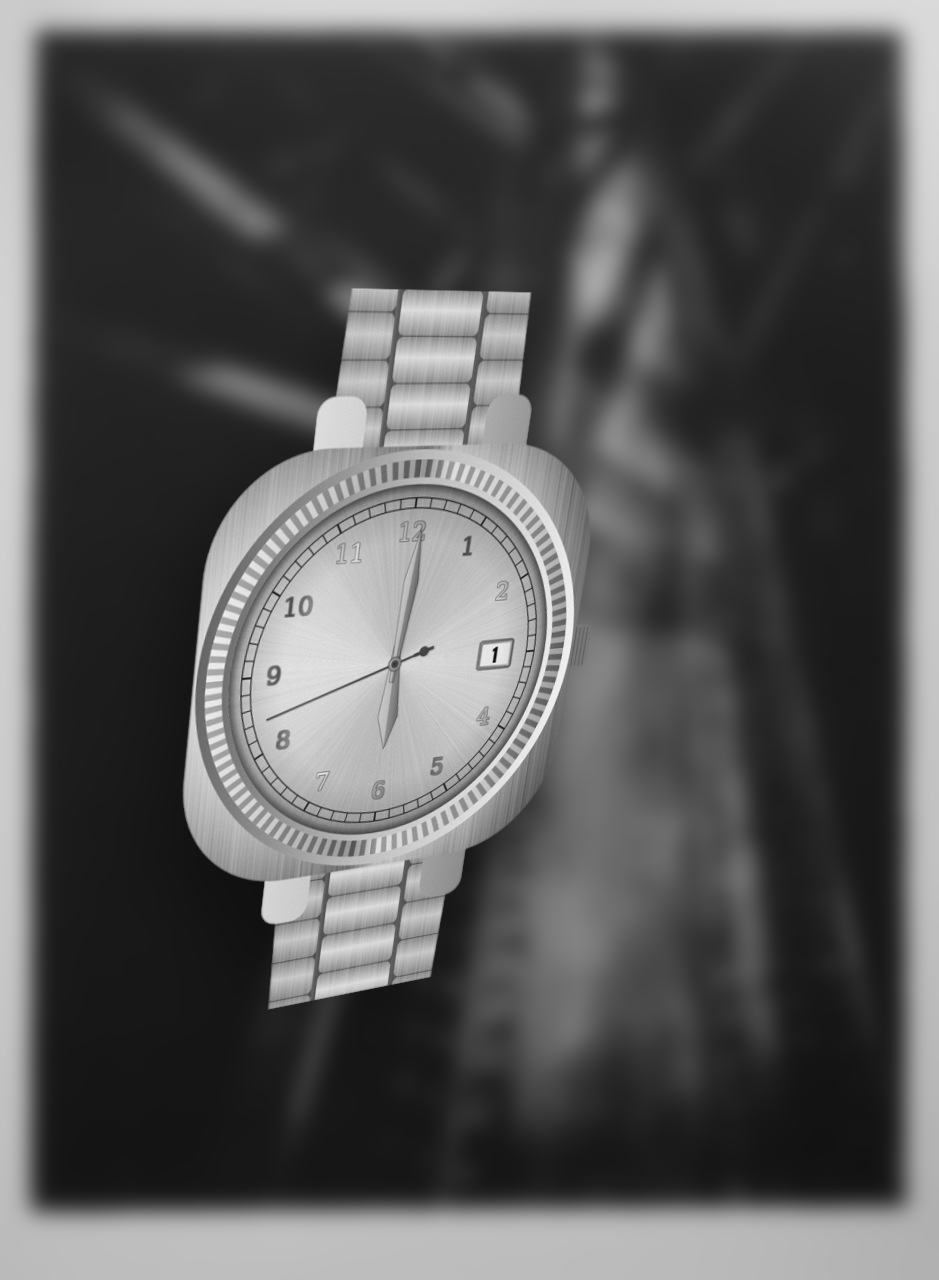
6:00:42
